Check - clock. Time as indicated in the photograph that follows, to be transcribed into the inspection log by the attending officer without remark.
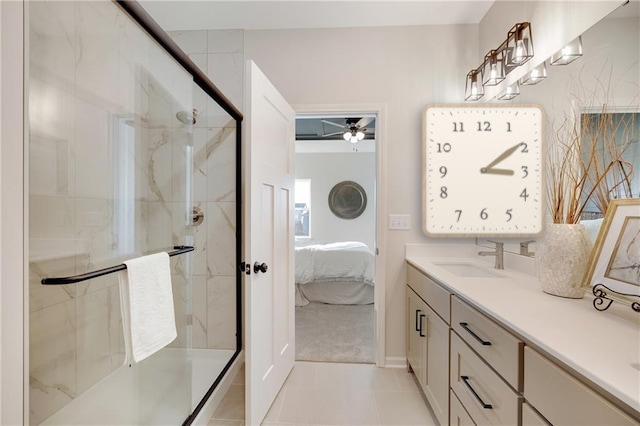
3:09
